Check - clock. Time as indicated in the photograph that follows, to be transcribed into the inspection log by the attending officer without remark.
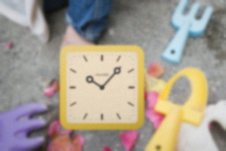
10:07
